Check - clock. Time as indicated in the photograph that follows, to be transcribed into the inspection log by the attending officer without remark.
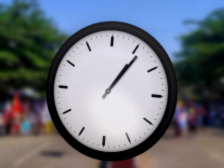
1:06
